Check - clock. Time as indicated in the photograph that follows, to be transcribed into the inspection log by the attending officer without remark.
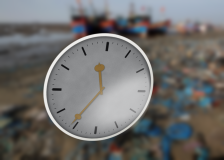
11:36
